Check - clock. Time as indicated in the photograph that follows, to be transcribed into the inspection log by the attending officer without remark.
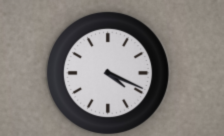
4:19
